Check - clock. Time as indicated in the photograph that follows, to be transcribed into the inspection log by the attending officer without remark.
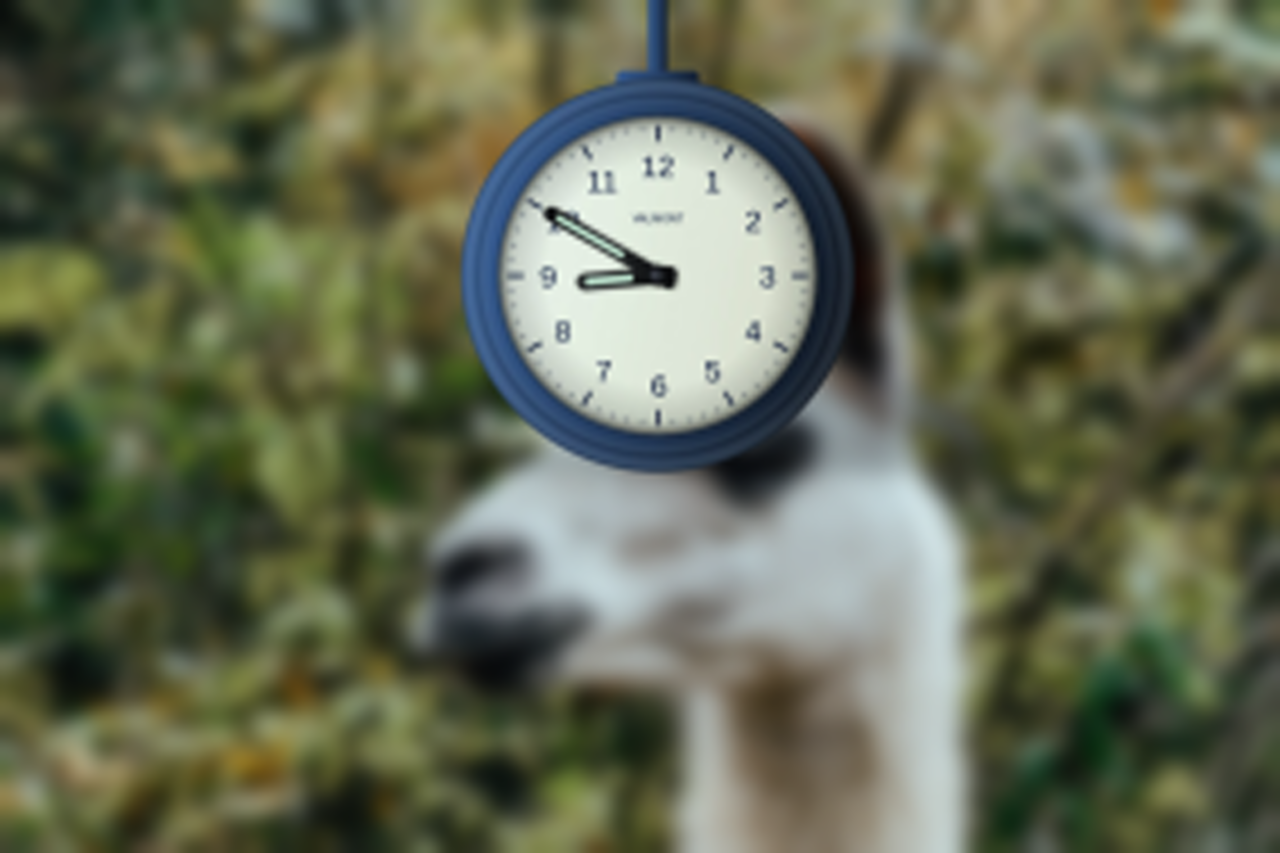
8:50
